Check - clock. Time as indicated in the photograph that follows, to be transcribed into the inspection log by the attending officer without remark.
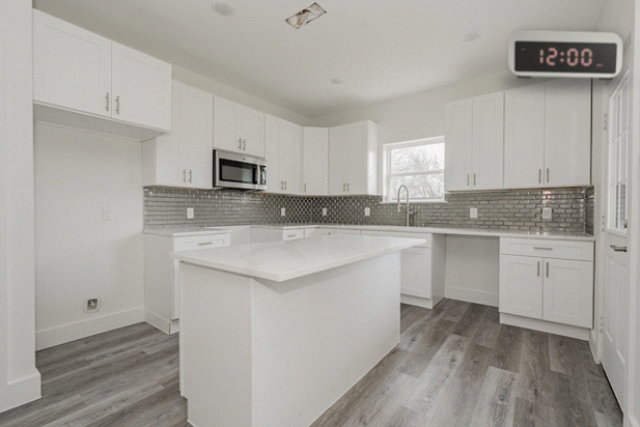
12:00
